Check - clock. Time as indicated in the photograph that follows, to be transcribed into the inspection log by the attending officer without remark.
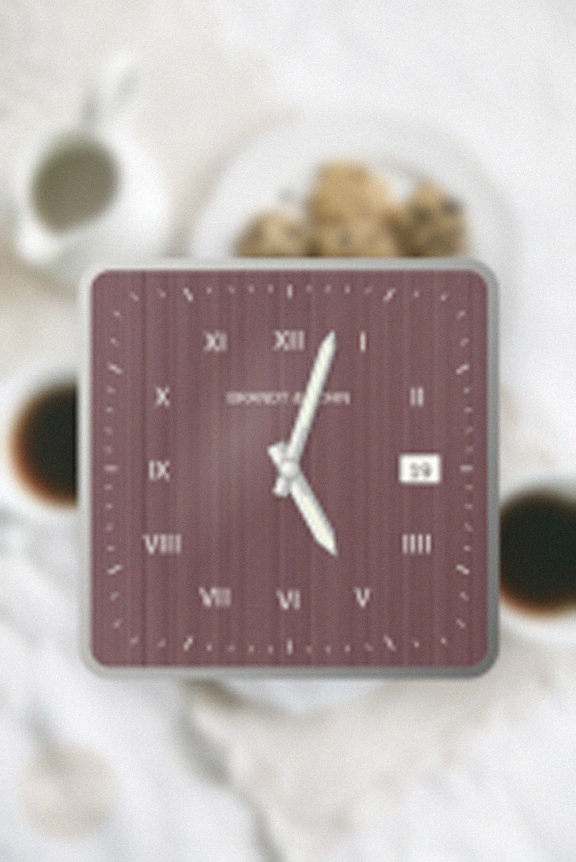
5:03
